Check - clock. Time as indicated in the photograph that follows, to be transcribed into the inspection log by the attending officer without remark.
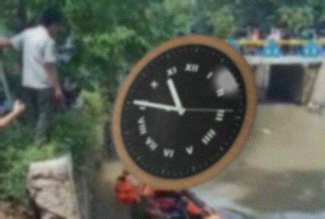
10:45:14
